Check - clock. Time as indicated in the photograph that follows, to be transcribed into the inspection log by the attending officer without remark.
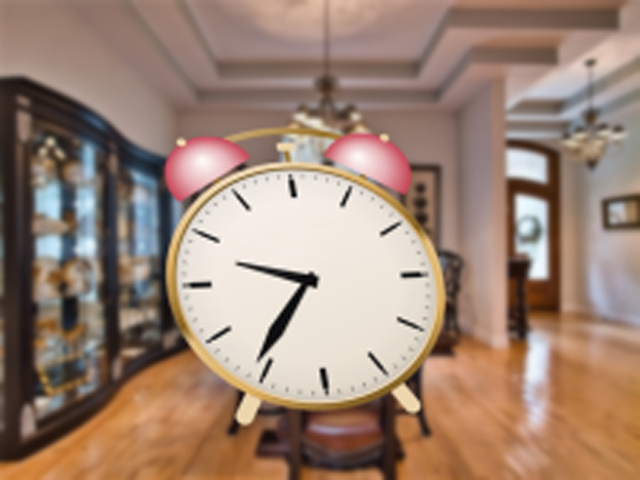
9:36
